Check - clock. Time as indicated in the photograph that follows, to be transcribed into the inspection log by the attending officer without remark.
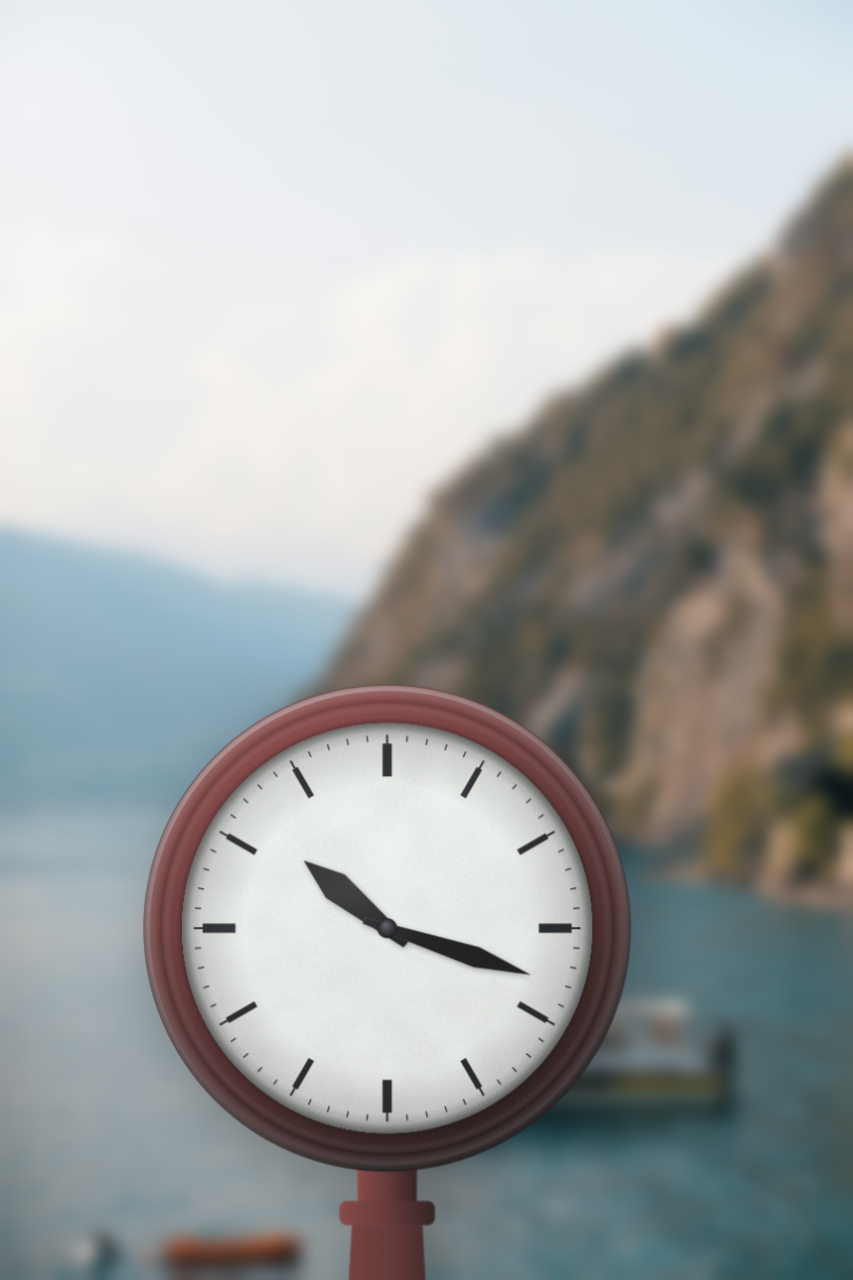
10:18
